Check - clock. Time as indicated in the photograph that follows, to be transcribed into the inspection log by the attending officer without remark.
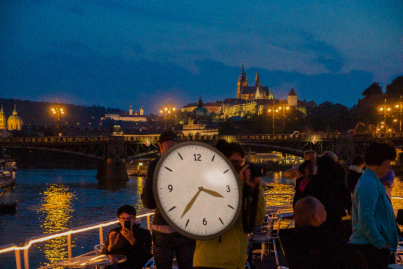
3:37
